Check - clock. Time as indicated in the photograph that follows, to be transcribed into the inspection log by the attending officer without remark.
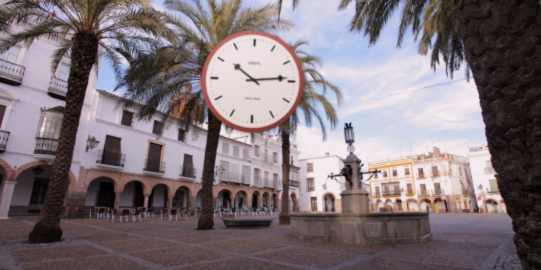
10:14
